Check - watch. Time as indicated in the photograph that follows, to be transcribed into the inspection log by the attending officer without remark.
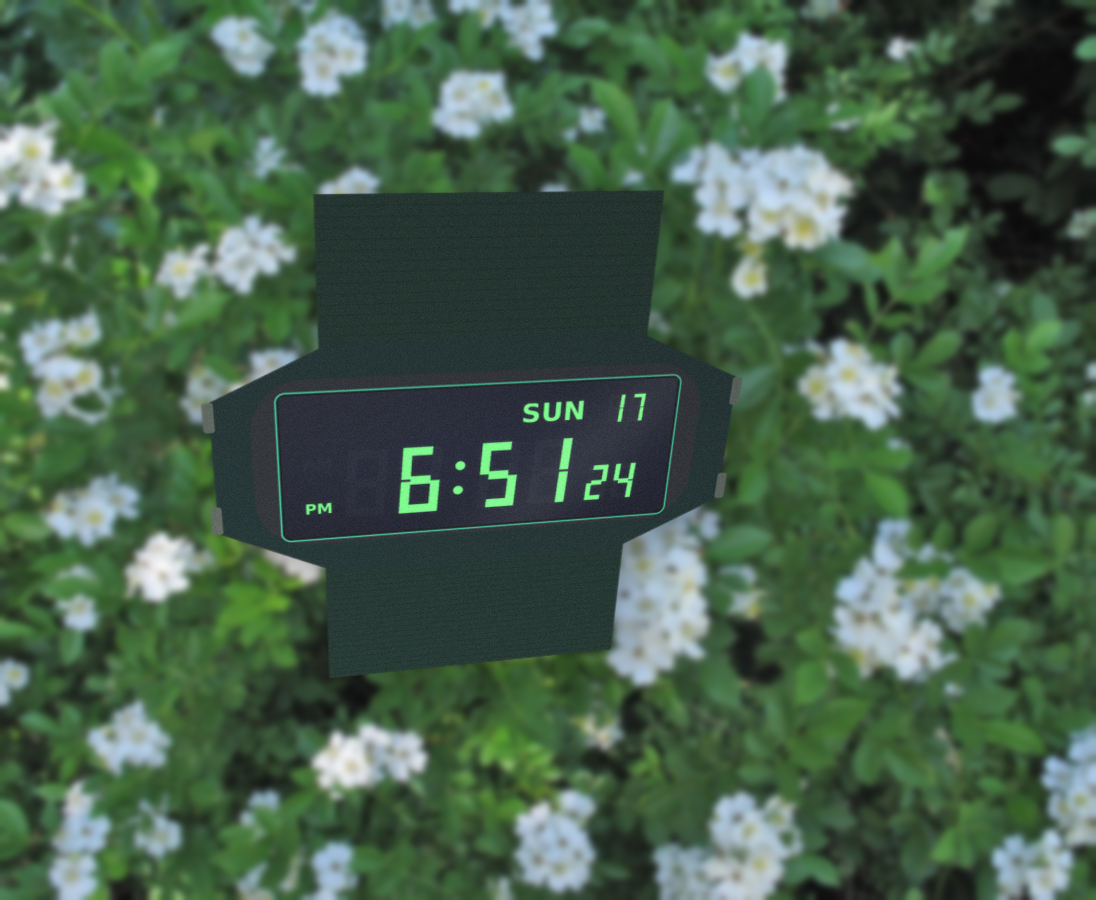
6:51:24
